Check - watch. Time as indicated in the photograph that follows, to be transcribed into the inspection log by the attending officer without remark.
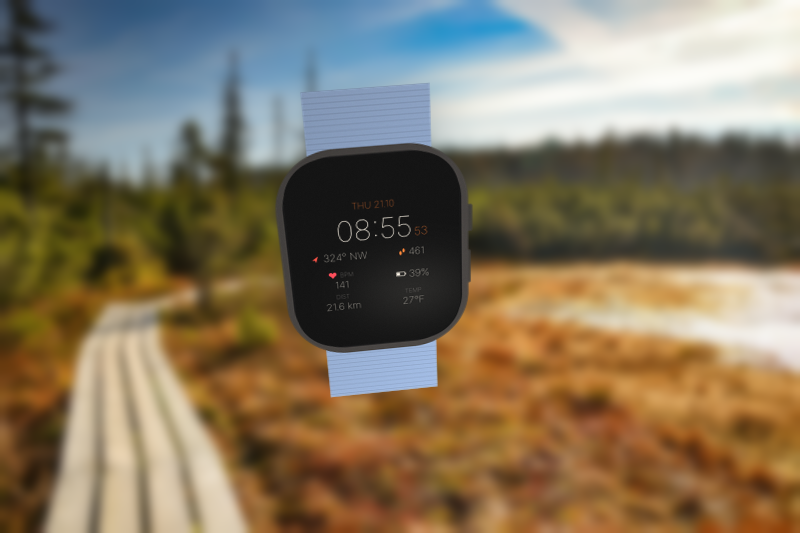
8:55:53
